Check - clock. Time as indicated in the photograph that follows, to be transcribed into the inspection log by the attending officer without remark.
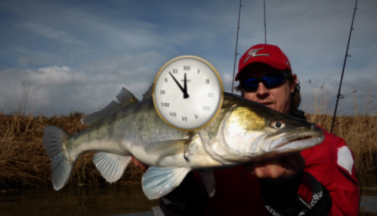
11:53
